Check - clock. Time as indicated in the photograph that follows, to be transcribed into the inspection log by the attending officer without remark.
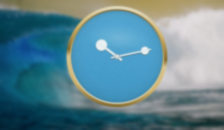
10:13
